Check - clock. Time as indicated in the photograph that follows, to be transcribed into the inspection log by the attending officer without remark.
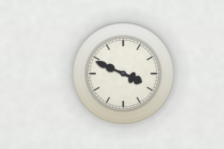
3:49
